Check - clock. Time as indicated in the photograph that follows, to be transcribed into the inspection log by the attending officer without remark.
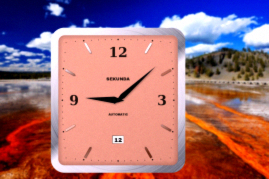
9:08
